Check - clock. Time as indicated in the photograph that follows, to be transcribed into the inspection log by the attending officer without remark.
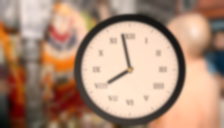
7:58
